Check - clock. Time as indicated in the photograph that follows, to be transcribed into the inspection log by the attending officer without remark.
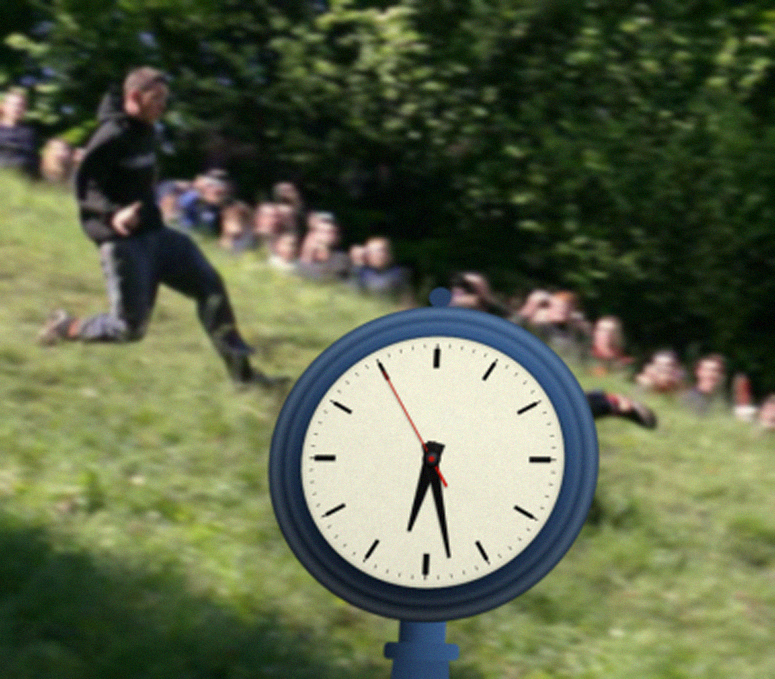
6:27:55
